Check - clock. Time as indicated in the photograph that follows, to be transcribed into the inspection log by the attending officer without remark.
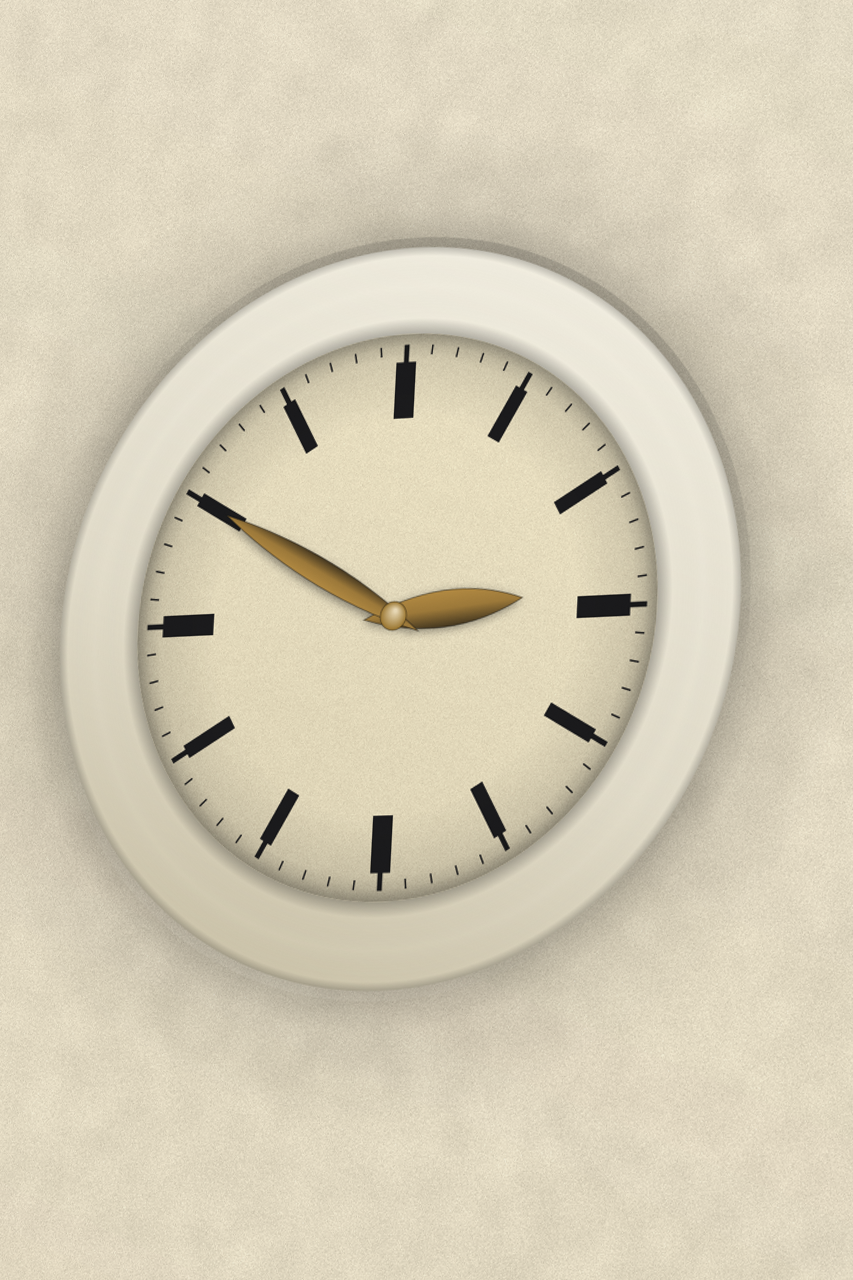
2:50
